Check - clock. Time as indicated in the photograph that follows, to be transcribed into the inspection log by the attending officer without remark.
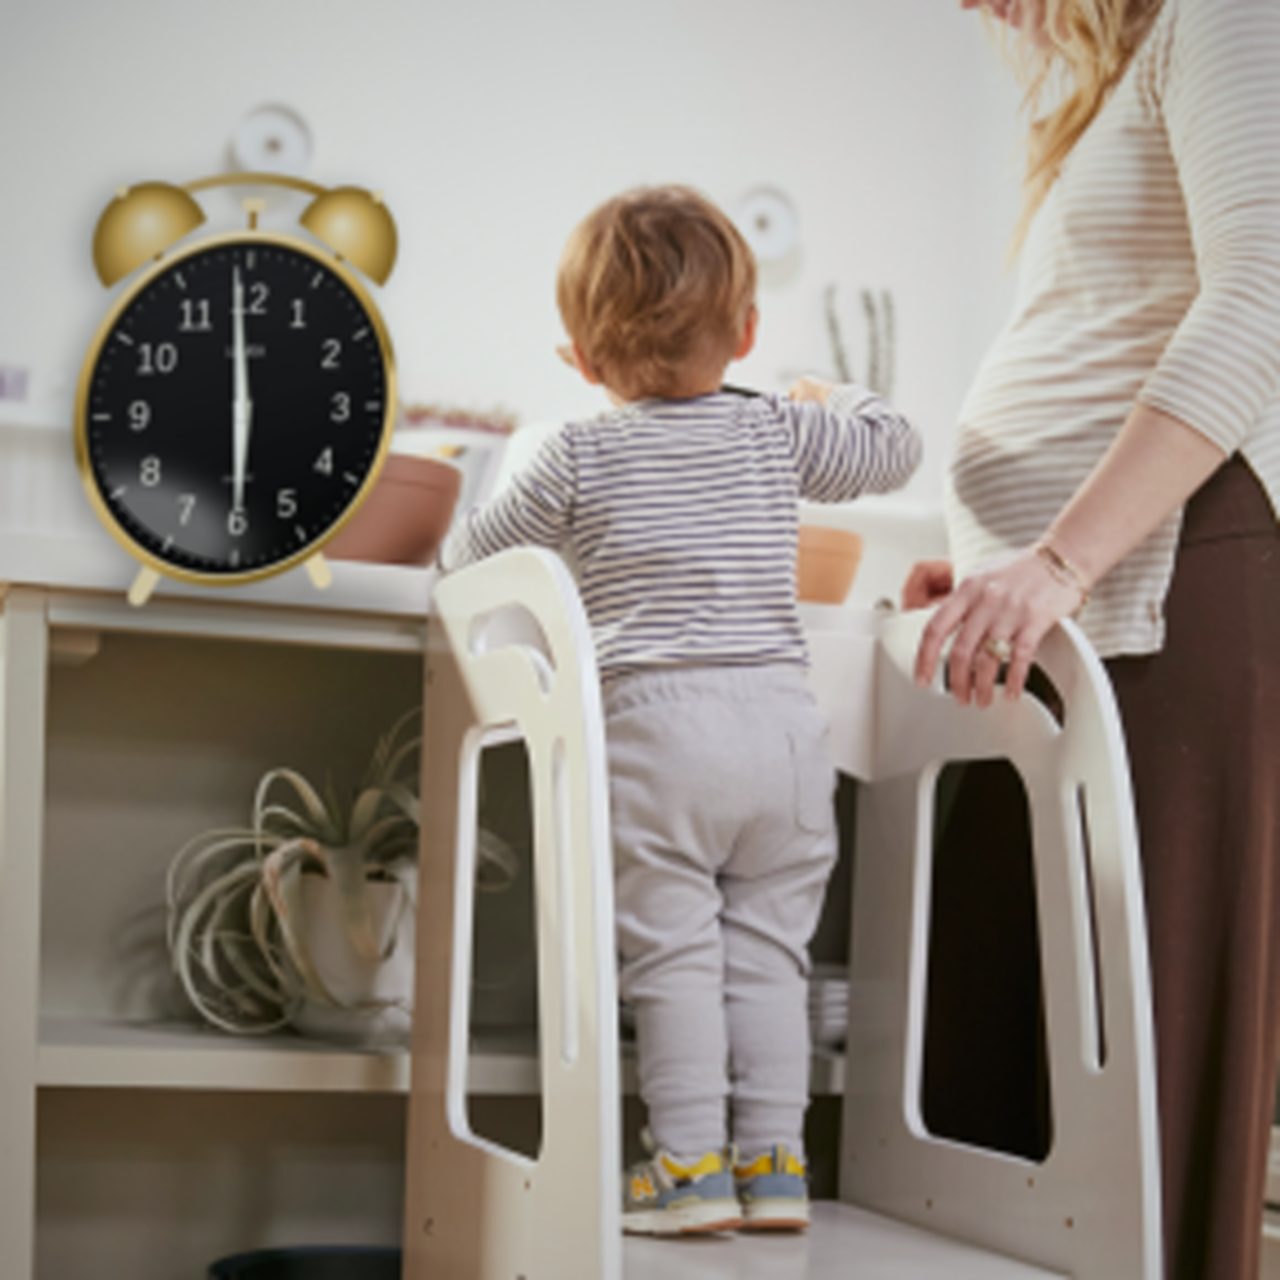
5:59
